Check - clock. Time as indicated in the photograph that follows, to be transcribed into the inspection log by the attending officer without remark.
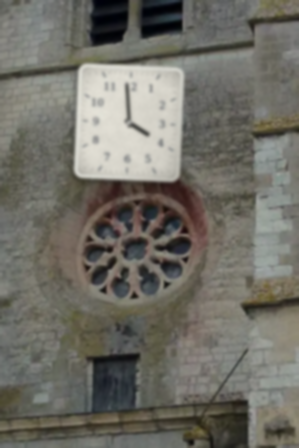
3:59
